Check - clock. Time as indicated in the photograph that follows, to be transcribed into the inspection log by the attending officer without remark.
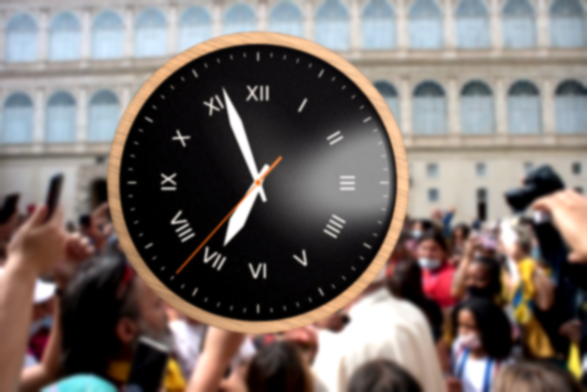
6:56:37
